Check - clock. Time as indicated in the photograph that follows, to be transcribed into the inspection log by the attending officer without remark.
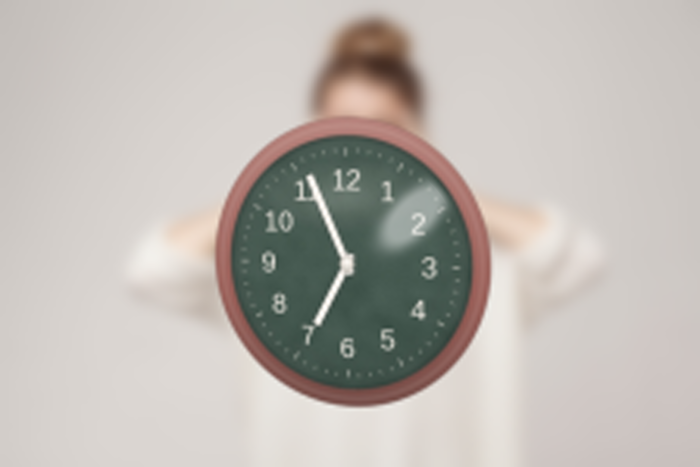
6:56
